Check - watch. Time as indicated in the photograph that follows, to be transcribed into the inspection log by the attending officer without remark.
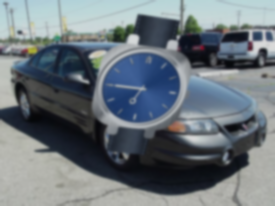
6:45
